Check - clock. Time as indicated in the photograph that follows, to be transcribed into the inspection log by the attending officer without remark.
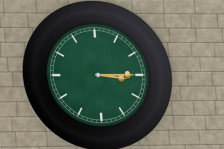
3:15
